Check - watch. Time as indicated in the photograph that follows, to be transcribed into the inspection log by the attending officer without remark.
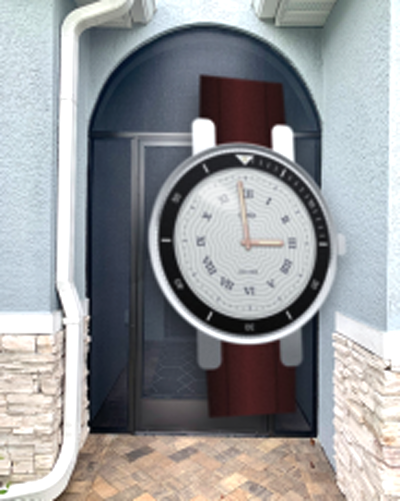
2:59
